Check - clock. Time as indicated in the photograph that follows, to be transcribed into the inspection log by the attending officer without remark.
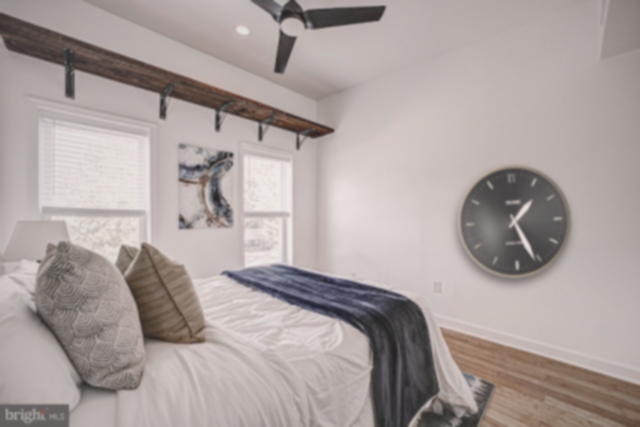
1:26
